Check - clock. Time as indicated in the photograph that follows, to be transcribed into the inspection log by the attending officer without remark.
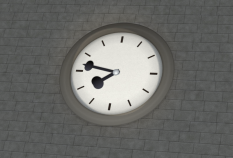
7:47
